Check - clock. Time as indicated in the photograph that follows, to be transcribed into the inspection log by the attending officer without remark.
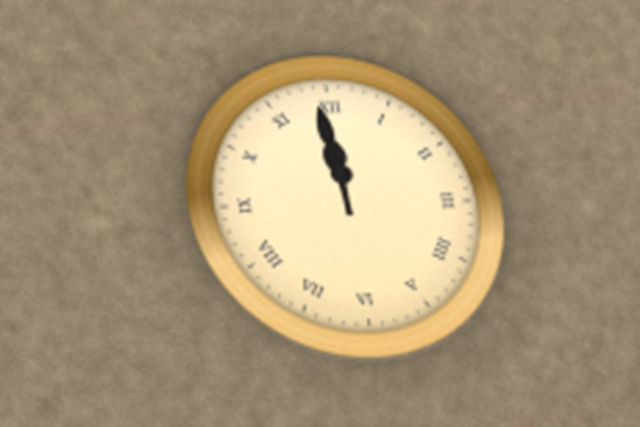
11:59
